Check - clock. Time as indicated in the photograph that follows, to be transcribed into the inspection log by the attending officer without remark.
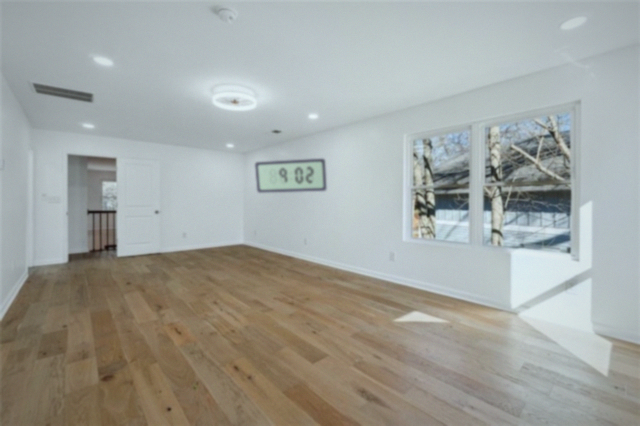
9:02
